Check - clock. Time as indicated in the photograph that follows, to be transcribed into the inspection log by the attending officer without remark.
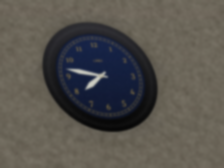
7:47
